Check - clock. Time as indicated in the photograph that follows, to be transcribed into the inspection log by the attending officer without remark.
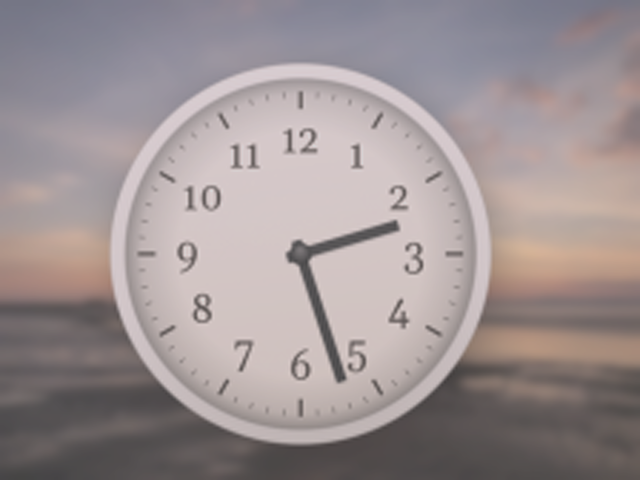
2:27
